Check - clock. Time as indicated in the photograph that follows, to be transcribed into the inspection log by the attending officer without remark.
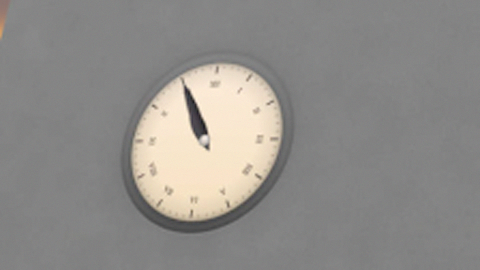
10:55
